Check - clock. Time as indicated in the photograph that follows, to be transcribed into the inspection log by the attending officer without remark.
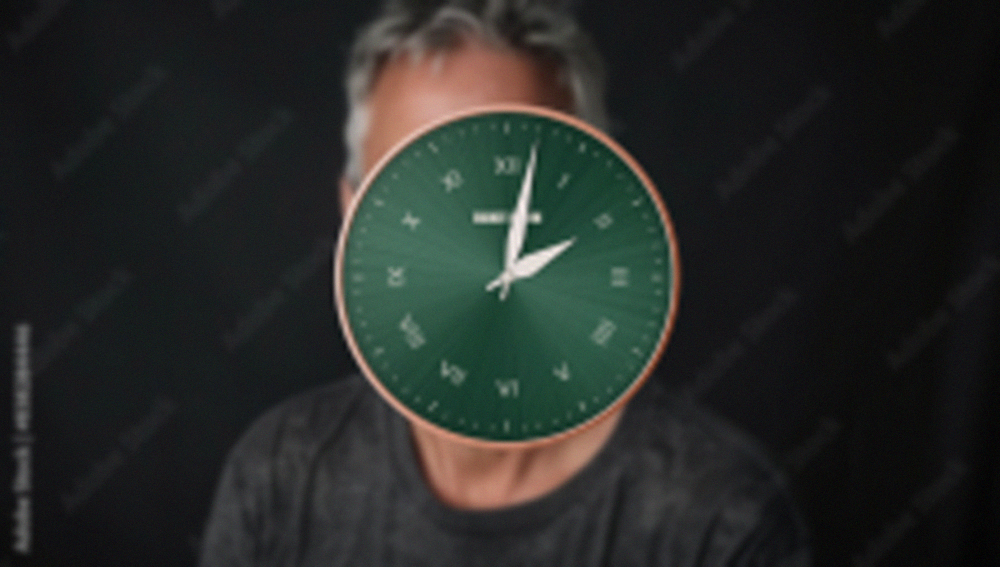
2:02
